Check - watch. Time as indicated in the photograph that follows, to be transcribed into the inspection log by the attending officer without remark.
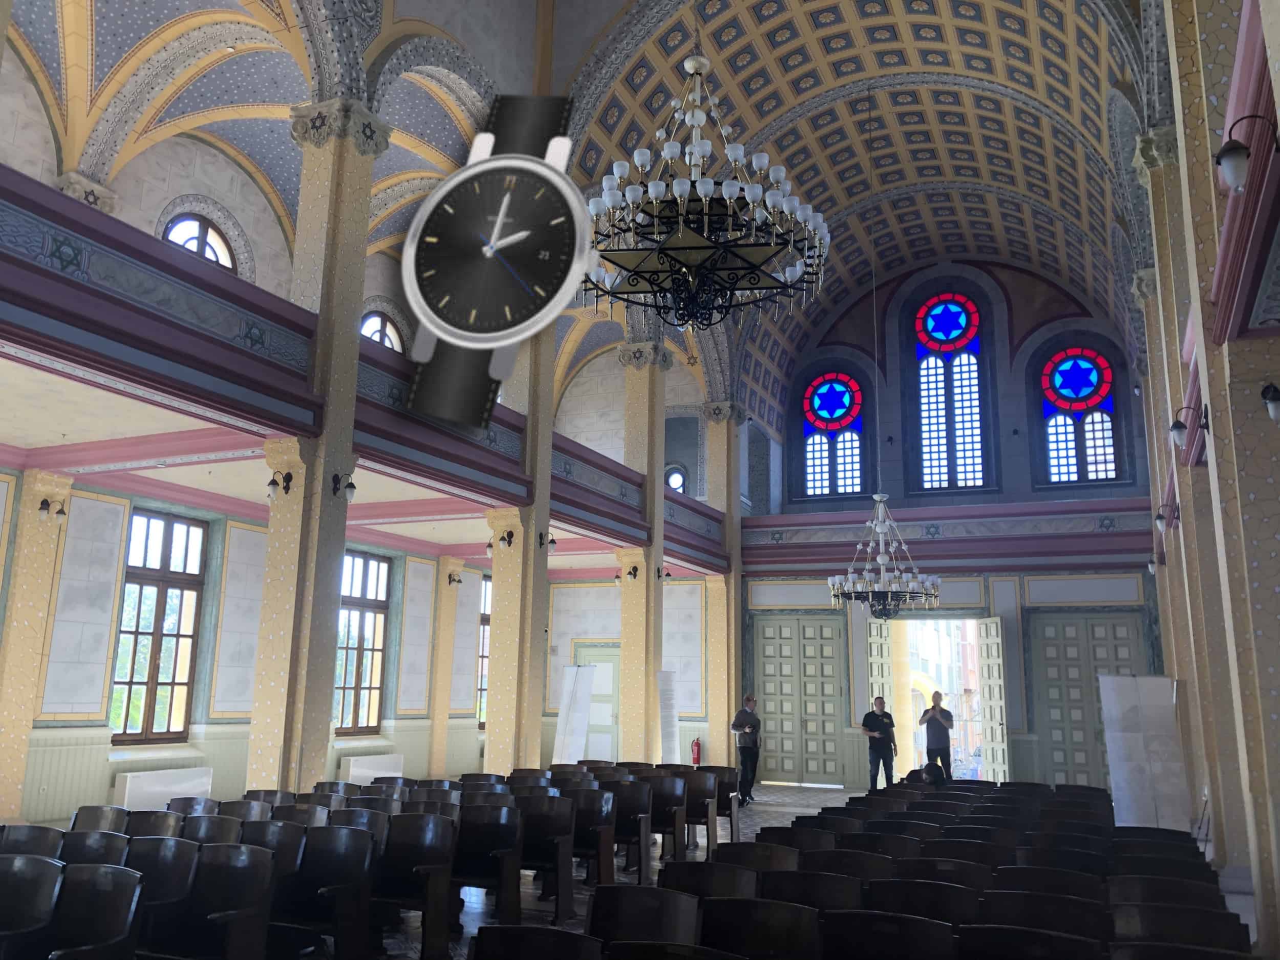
2:00:21
